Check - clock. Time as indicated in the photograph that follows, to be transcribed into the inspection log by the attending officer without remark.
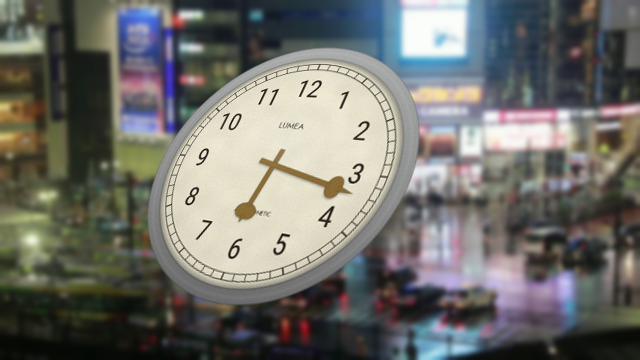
6:17
